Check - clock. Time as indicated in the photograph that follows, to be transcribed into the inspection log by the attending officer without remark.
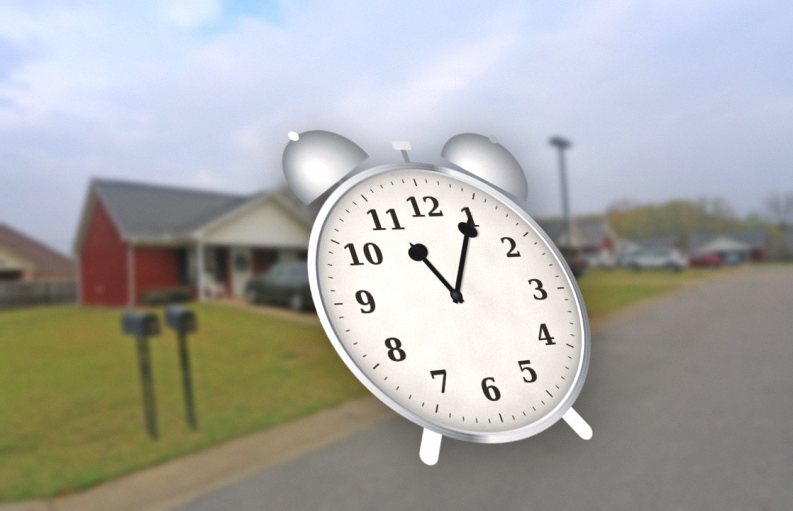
11:05
